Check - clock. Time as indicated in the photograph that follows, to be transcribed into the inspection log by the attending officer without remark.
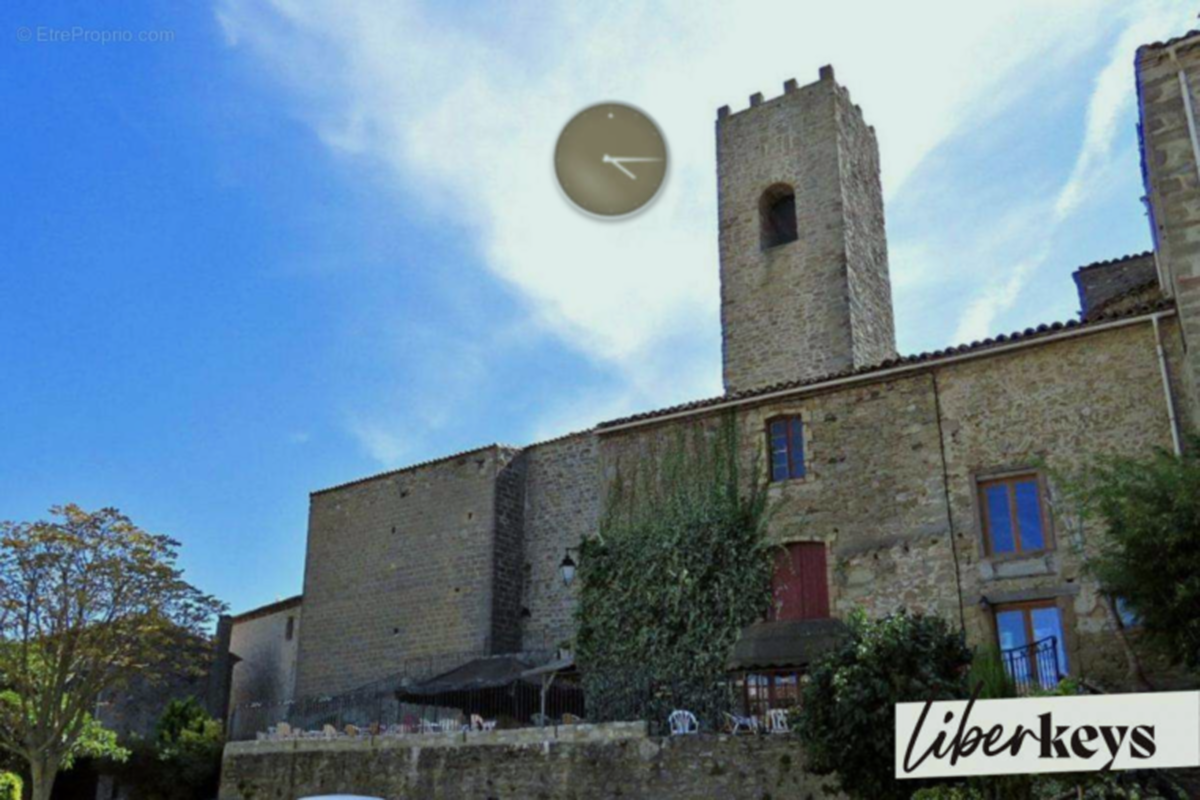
4:15
